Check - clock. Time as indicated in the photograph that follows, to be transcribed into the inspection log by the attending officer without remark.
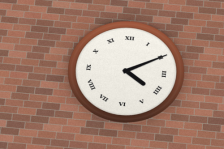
4:10
